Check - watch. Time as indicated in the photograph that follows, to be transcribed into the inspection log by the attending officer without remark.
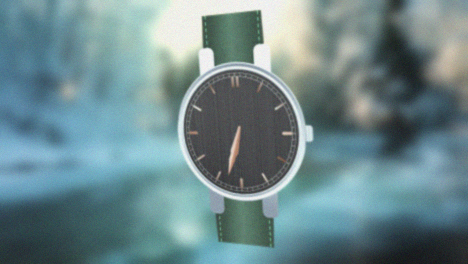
6:33
